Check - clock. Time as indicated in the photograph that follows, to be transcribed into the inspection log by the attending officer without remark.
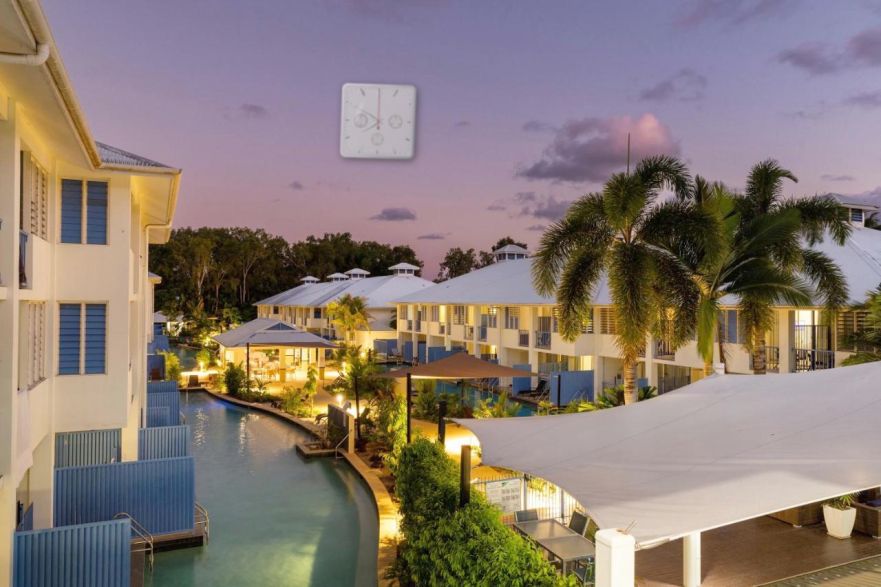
7:50
